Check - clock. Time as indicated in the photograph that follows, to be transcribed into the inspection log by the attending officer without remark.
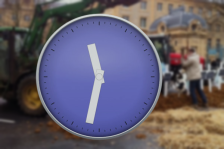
11:32
